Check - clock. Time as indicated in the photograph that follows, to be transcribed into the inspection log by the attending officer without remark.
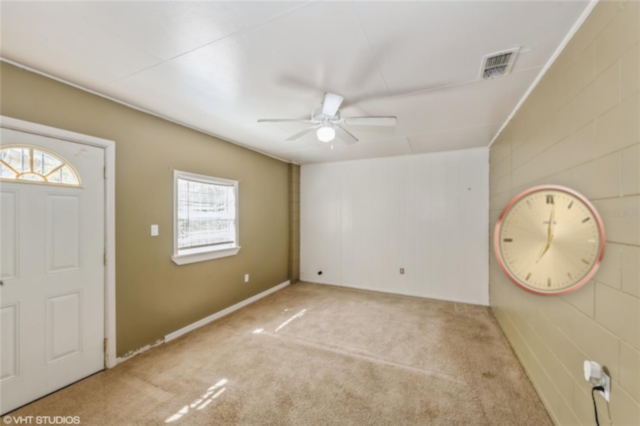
7:01
